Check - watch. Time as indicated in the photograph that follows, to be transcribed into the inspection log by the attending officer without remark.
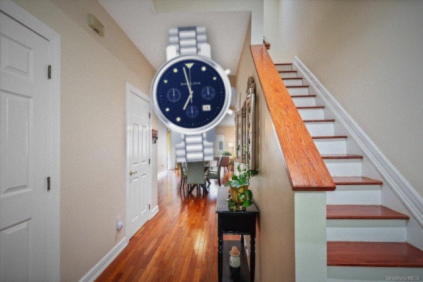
6:58
